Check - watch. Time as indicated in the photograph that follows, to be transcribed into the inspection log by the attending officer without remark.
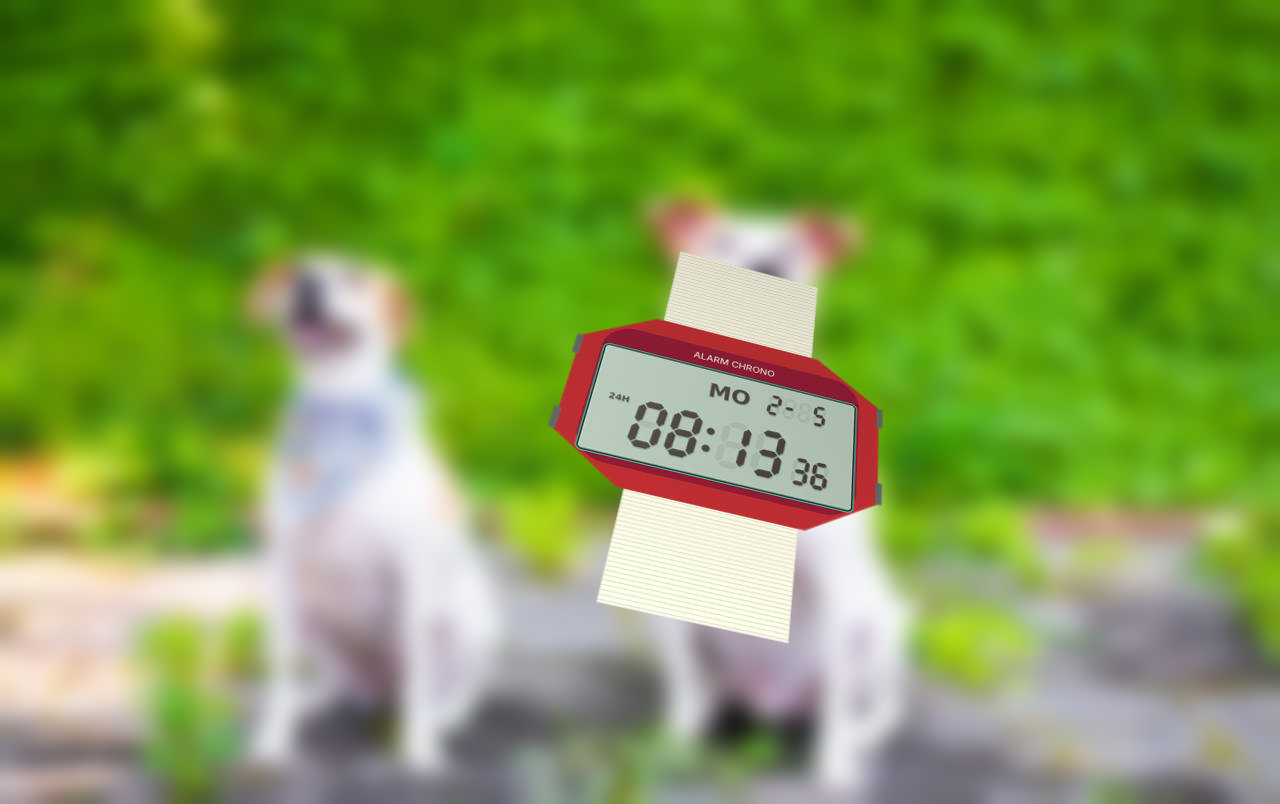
8:13:36
